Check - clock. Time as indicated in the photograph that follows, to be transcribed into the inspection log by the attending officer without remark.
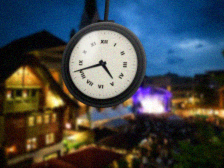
4:42
